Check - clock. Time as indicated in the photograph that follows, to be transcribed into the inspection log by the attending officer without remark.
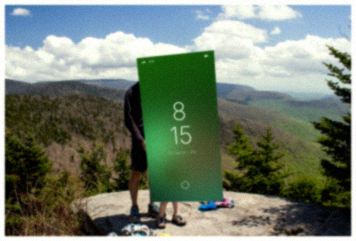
8:15
